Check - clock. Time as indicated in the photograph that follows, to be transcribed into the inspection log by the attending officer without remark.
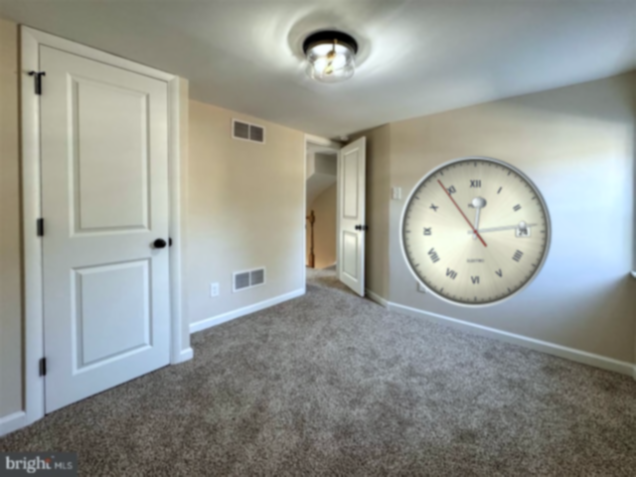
12:13:54
